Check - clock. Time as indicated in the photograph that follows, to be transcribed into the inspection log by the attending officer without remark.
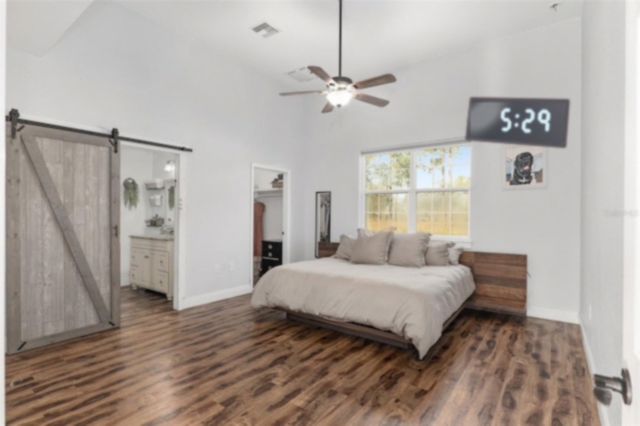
5:29
